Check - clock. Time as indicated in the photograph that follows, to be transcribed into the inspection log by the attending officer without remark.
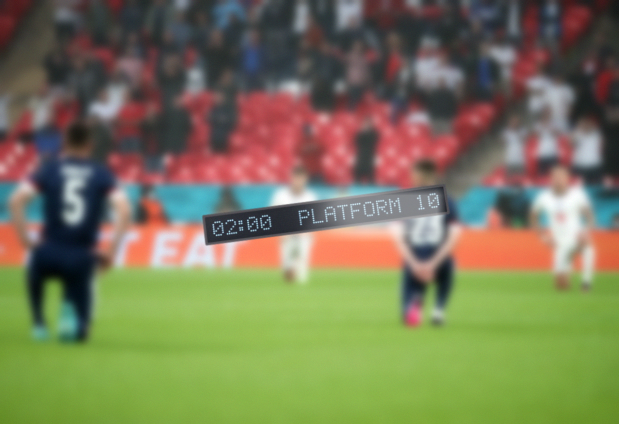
2:00
